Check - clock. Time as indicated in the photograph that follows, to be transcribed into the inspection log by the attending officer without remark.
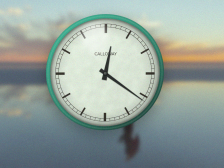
12:21
